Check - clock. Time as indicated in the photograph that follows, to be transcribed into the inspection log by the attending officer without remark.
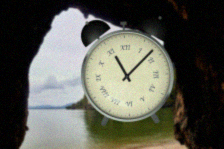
11:08
